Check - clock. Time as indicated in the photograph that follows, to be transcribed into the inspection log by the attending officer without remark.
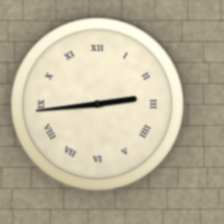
2:44
